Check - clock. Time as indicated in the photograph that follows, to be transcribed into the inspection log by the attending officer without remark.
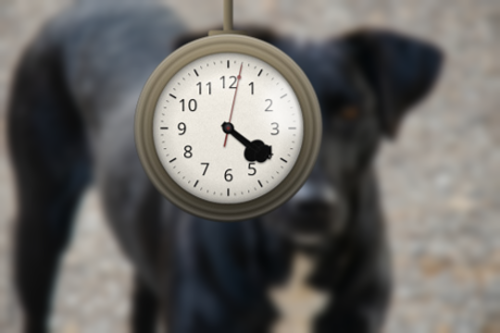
4:21:02
